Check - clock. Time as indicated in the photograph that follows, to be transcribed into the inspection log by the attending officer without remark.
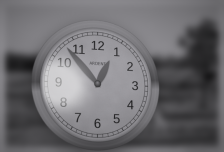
12:53
